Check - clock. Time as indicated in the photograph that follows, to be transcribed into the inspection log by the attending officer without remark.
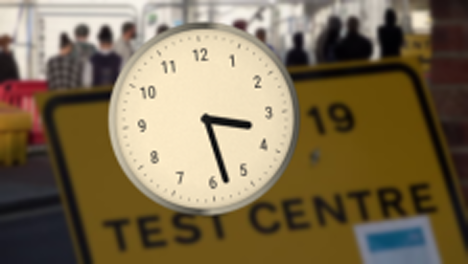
3:28
